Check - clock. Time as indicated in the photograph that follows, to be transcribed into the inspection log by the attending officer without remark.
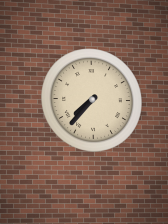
7:37
